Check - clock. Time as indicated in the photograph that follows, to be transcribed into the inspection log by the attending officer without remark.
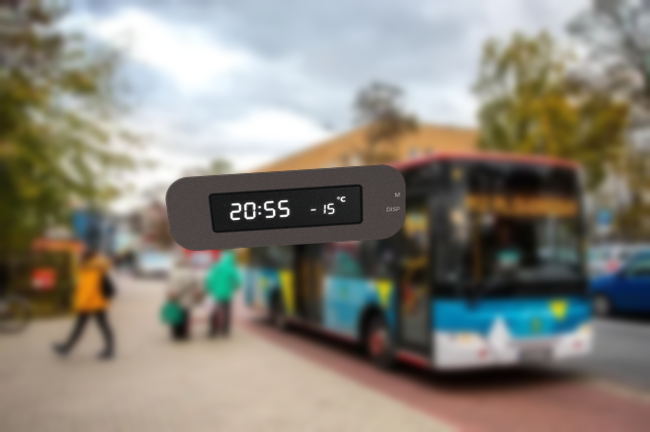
20:55
